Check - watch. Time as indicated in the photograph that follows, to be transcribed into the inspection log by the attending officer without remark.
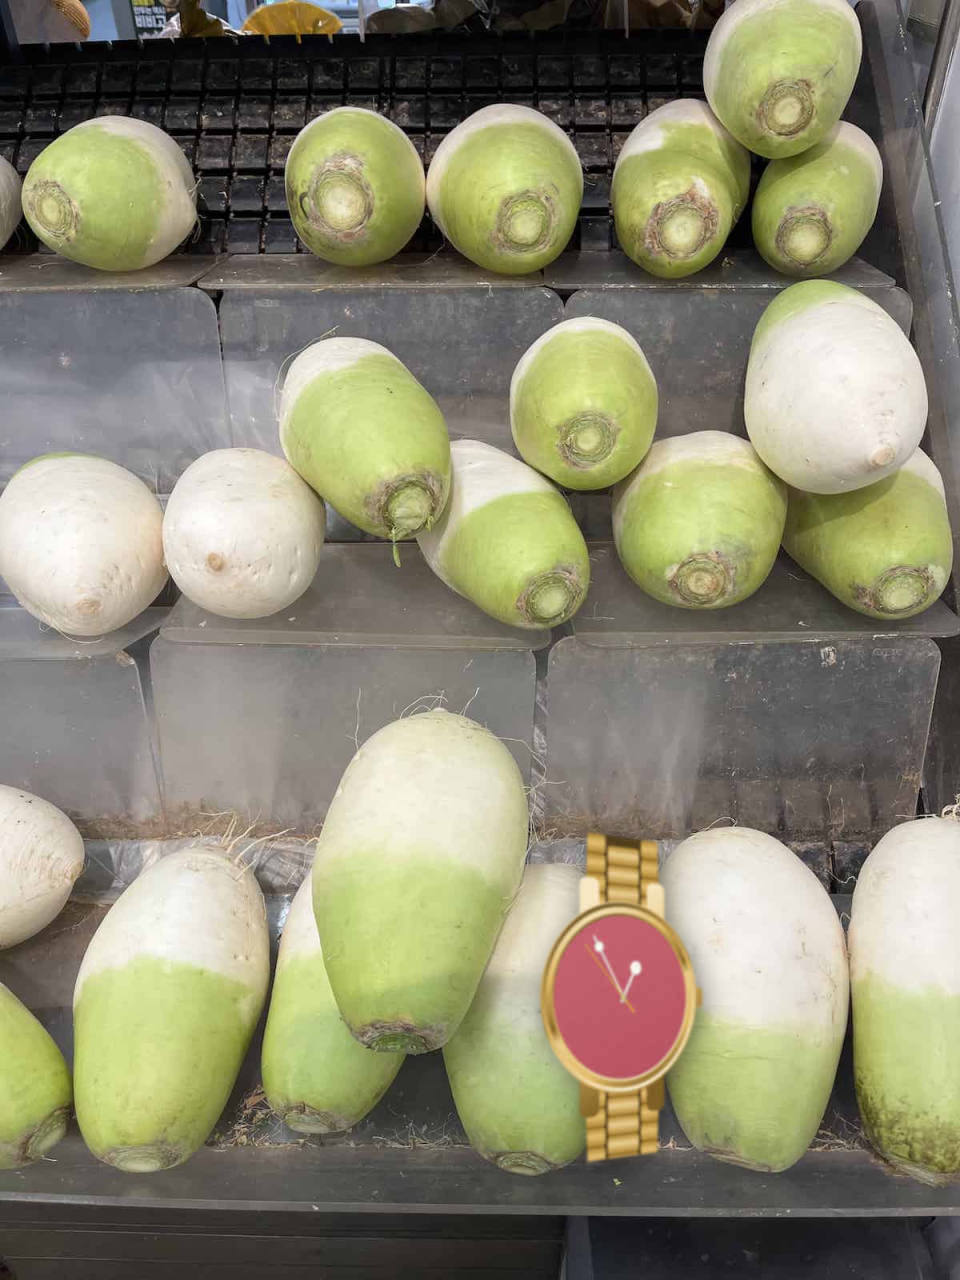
12:54:53
